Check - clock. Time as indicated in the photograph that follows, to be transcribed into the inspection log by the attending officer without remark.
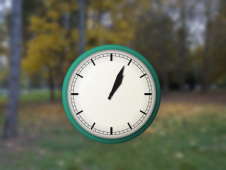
1:04
